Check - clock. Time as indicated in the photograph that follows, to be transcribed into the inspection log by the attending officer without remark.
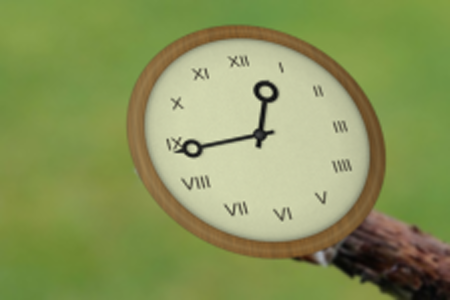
12:44
